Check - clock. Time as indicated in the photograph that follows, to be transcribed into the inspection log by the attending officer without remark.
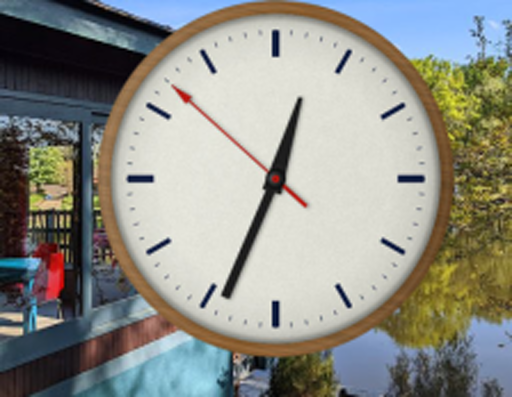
12:33:52
